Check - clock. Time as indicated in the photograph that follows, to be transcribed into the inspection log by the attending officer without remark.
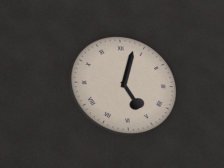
5:03
